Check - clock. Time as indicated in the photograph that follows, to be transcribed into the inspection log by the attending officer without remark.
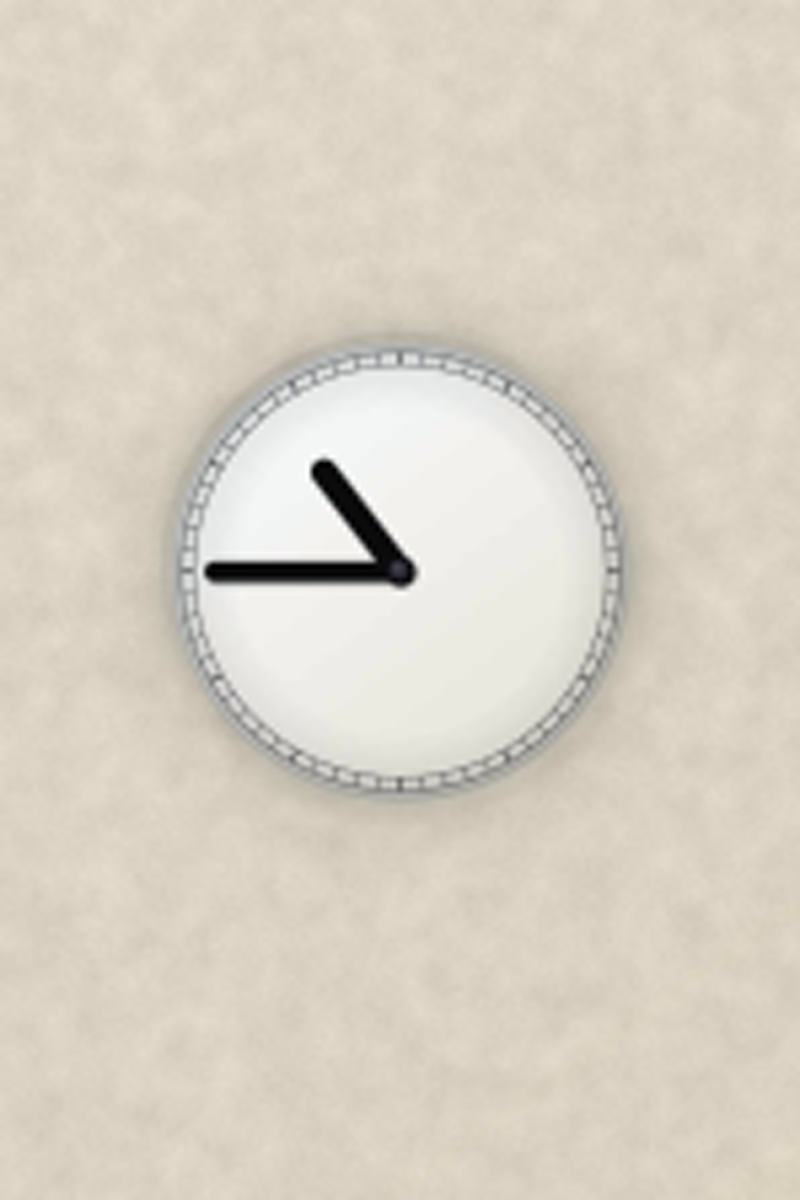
10:45
